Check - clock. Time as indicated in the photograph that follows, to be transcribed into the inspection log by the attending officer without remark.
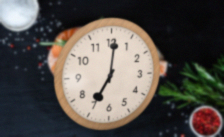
7:01
